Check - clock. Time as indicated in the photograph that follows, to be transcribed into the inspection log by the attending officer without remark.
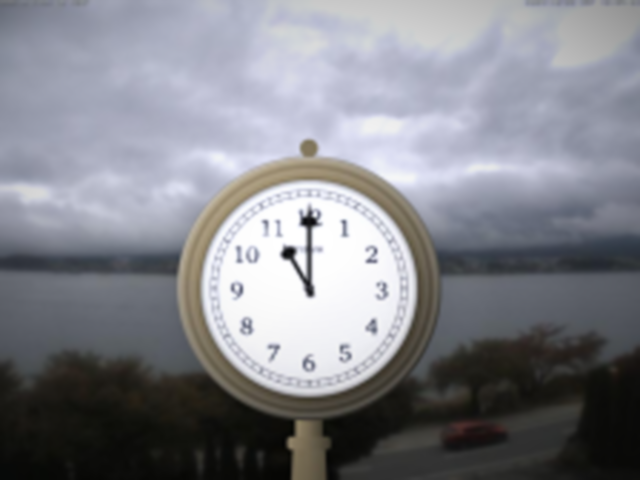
11:00
